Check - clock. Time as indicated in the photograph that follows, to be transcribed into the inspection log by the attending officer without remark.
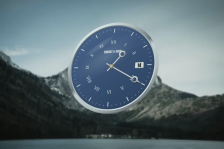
1:20
